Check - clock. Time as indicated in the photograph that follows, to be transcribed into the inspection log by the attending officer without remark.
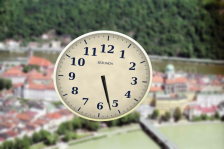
5:27
